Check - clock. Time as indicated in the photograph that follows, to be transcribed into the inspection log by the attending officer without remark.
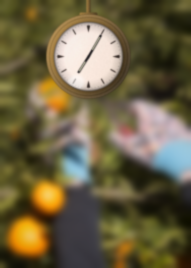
7:05
